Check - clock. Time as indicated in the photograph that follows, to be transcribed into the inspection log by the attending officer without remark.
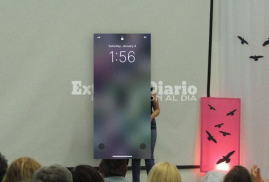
1:56
